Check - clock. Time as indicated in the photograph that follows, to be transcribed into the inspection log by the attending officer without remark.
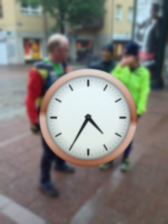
4:35
